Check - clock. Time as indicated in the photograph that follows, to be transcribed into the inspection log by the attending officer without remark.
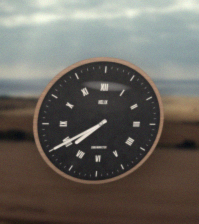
7:40
